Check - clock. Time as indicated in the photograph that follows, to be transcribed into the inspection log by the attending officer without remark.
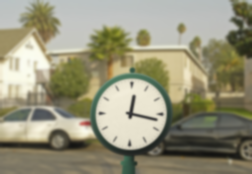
12:17
